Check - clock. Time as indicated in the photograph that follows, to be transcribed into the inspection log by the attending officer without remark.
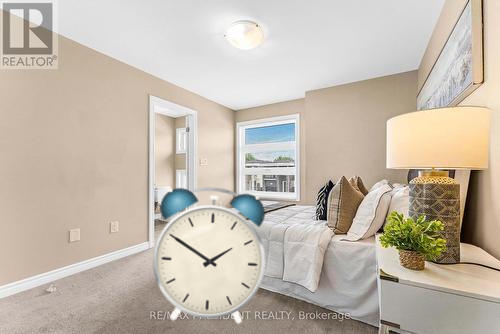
1:50
